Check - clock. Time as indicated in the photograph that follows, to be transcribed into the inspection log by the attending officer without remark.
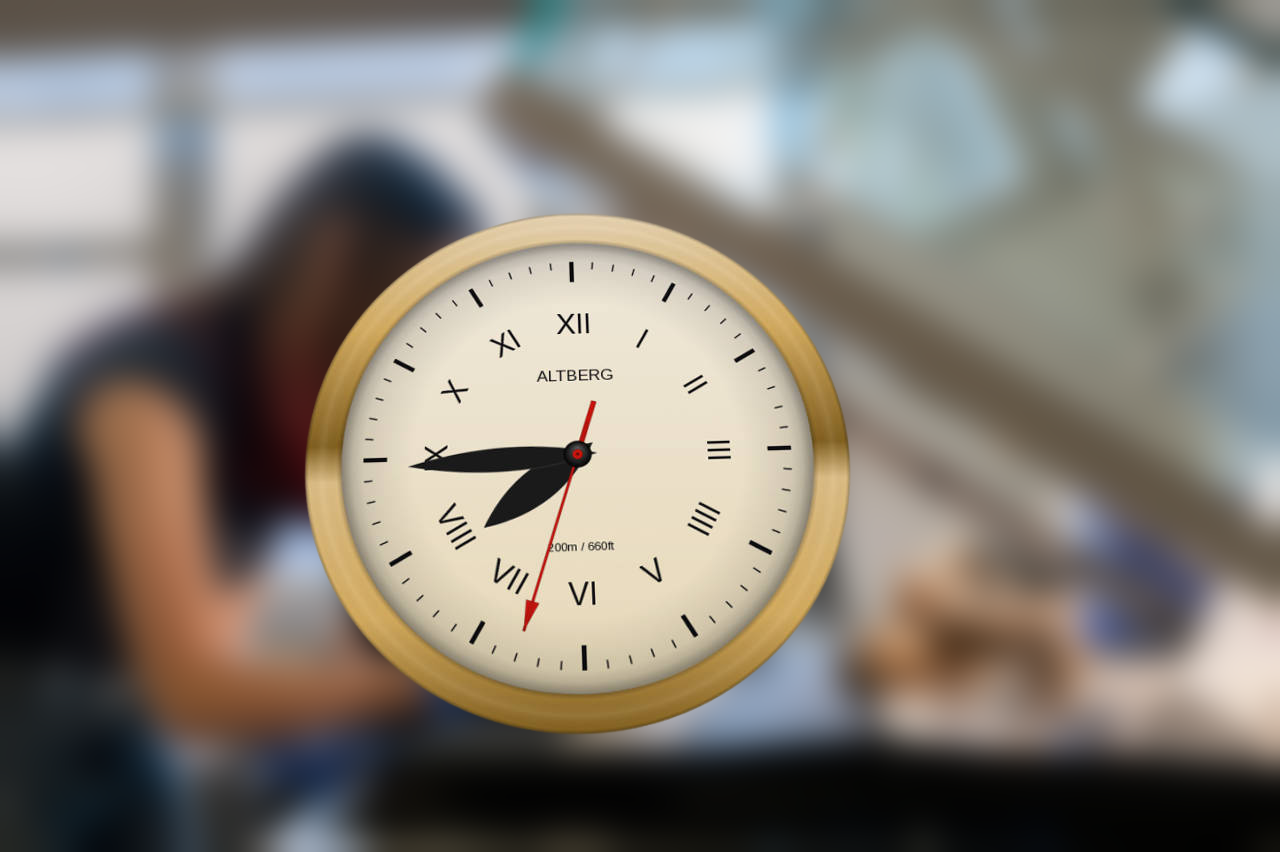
7:44:33
